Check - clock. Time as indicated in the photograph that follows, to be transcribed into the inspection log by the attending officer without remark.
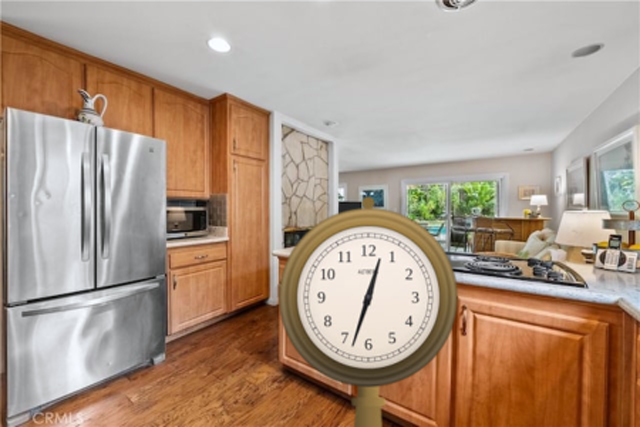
12:33
